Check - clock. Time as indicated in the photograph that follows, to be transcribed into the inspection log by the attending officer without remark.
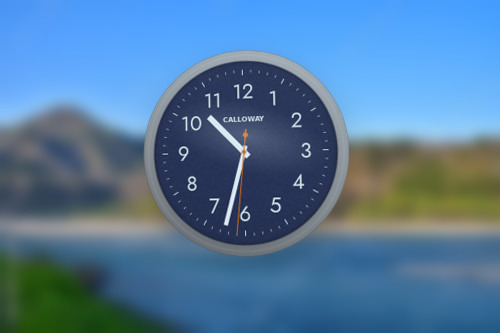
10:32:31
